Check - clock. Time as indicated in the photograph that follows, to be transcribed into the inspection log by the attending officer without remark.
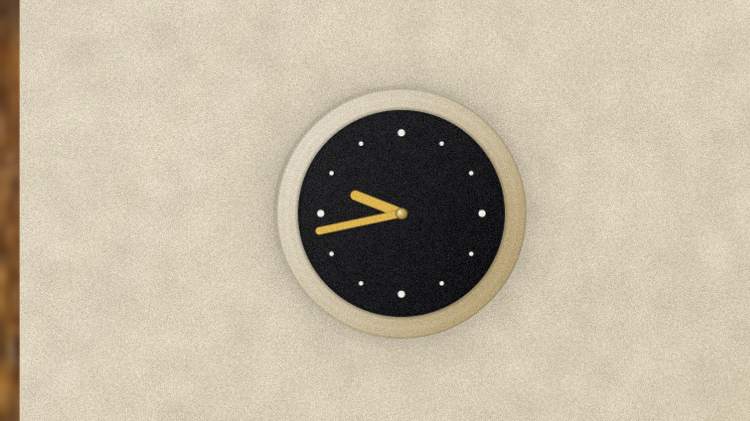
9:43
